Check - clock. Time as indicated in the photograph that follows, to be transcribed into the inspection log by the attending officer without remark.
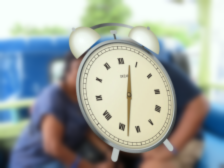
12:33
